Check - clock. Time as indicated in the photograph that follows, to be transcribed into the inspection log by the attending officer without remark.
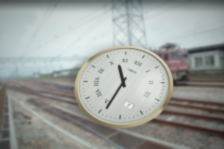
10:29
